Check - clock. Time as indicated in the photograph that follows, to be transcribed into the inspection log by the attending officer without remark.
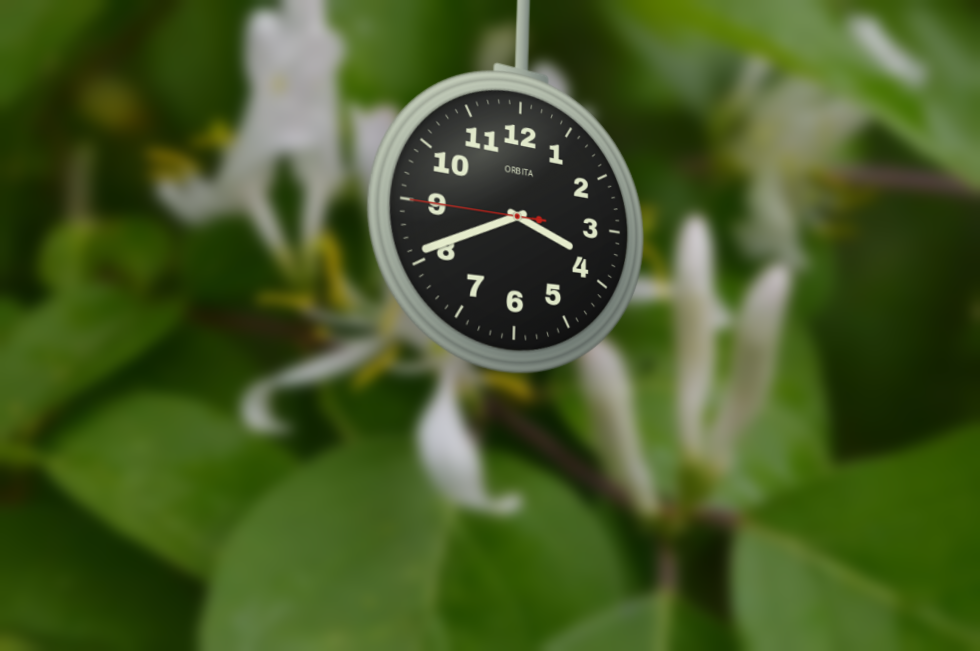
3:40:45
